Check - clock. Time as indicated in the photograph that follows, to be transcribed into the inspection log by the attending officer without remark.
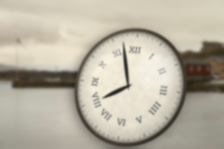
7:57
